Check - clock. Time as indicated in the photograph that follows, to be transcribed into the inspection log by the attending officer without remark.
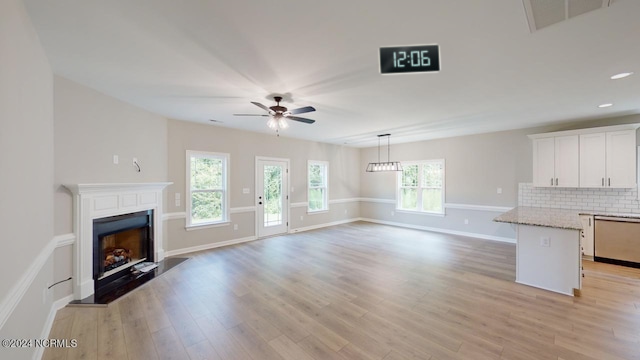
12:06
